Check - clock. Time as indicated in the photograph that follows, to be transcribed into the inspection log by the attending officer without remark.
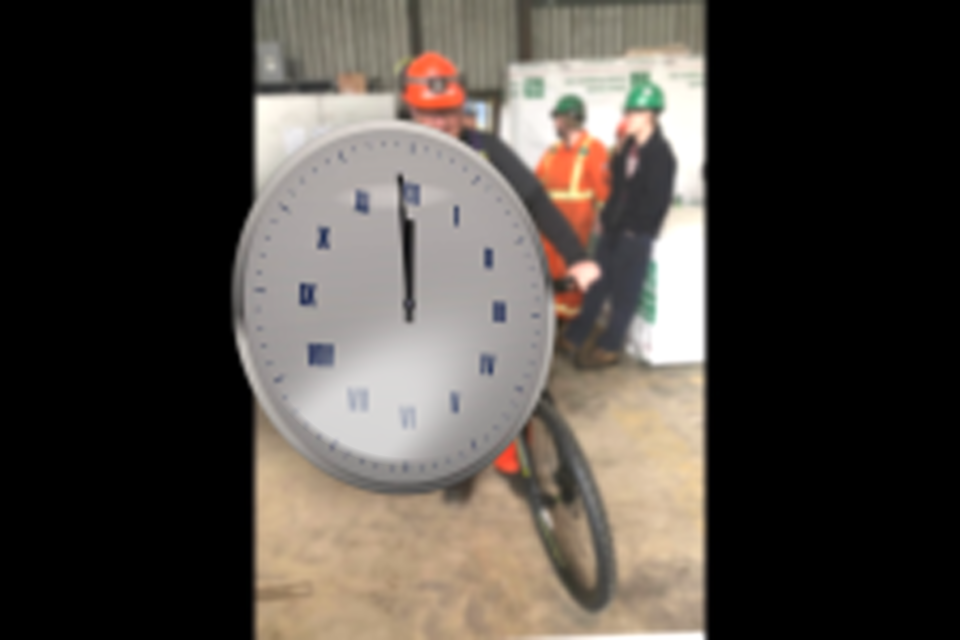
11:59
